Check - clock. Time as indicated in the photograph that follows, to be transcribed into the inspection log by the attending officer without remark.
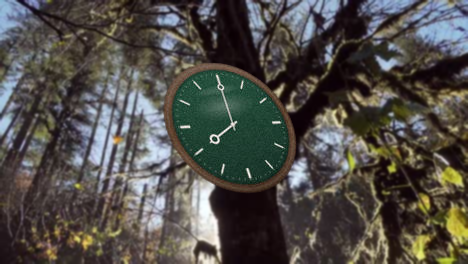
8:00
